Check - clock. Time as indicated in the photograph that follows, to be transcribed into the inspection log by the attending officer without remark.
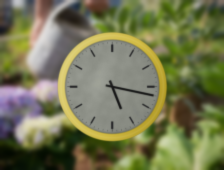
5:17
